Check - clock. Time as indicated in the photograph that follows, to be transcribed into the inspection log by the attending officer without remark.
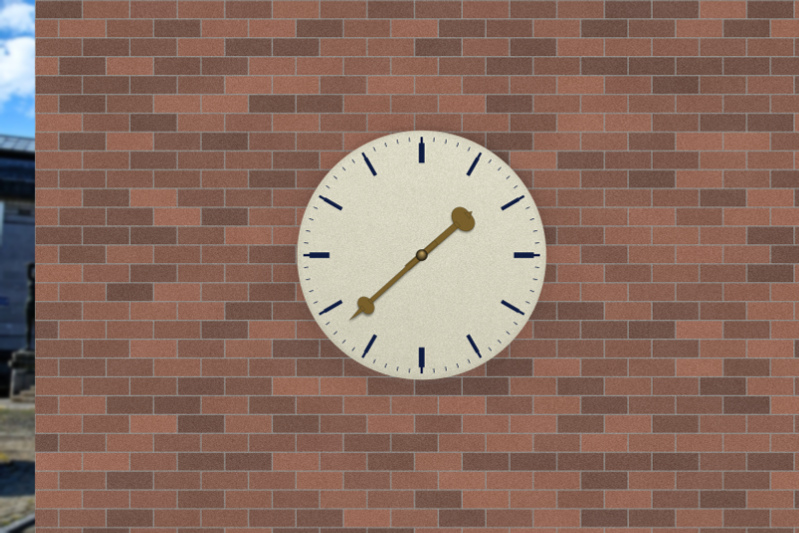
1:38
